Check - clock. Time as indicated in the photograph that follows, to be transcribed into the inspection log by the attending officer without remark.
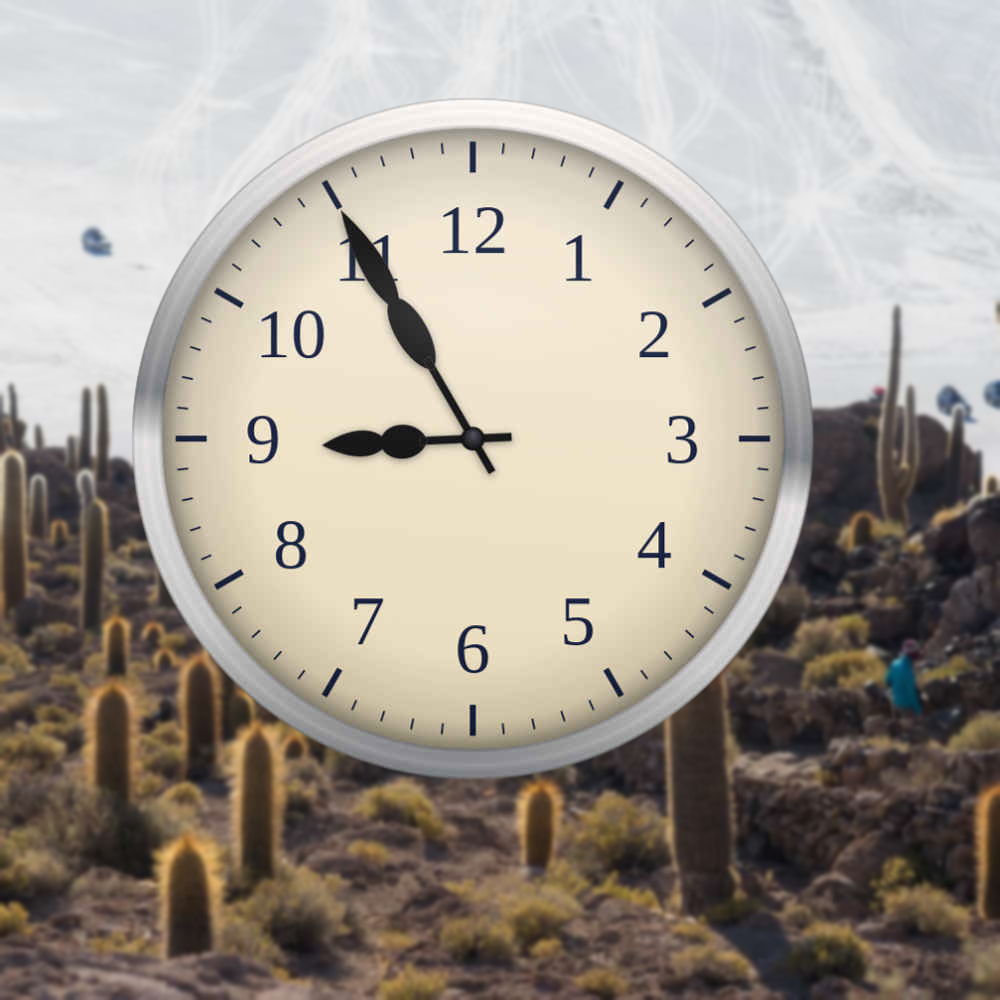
8:55
